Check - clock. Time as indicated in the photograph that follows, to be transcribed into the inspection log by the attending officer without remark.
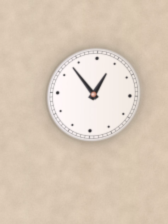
12:53
